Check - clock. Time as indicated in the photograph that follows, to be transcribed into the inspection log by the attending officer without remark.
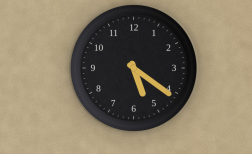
5:21
